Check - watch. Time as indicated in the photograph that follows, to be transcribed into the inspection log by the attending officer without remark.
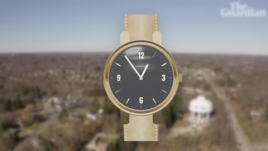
12:54
